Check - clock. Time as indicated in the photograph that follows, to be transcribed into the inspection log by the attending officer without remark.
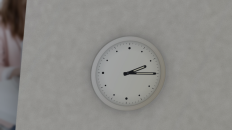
2:15
